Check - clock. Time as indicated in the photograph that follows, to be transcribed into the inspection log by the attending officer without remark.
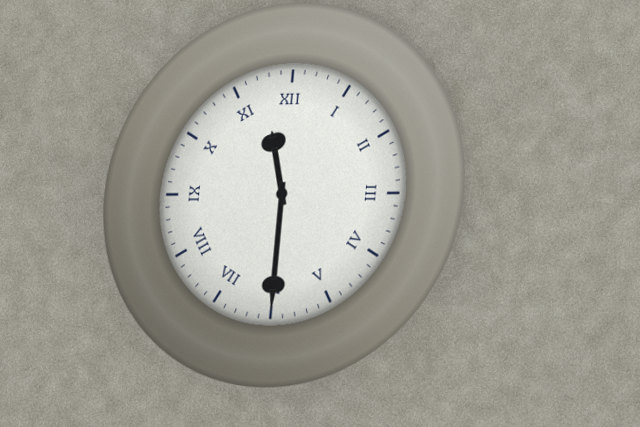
11:30
